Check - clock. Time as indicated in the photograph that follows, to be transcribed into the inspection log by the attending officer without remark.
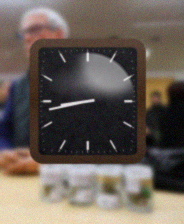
8:43
